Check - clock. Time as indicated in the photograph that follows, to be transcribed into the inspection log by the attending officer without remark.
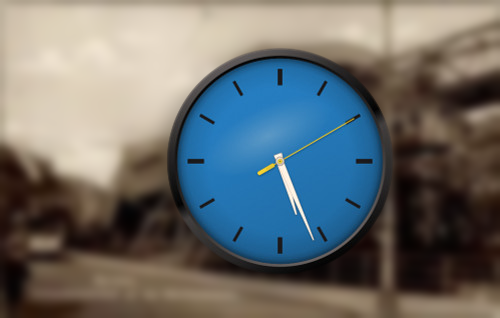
5:26:10
